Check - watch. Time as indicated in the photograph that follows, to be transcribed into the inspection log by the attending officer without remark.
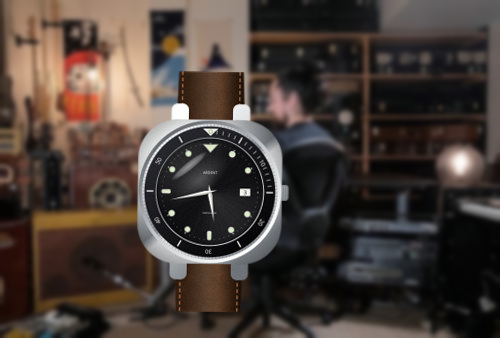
5:43
